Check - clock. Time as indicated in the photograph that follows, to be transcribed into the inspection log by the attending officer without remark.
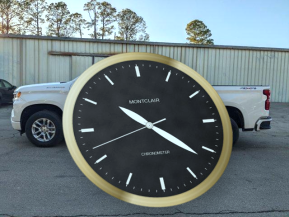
10:21:42
